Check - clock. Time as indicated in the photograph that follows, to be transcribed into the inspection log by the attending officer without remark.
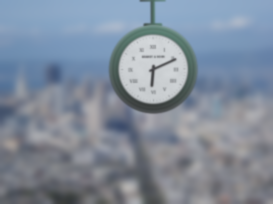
6:11
